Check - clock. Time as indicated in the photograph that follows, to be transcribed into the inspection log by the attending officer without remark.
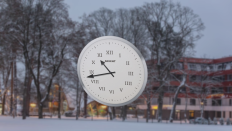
10:43
